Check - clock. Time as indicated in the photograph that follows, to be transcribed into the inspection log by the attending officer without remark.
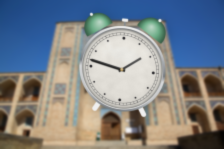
1:47
